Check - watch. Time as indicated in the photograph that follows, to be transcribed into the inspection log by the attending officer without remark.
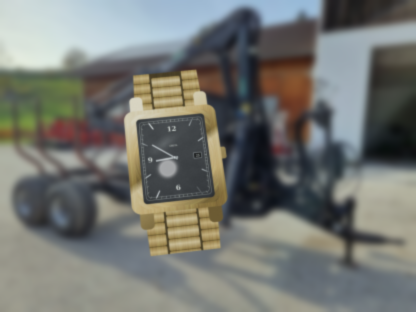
8:51
